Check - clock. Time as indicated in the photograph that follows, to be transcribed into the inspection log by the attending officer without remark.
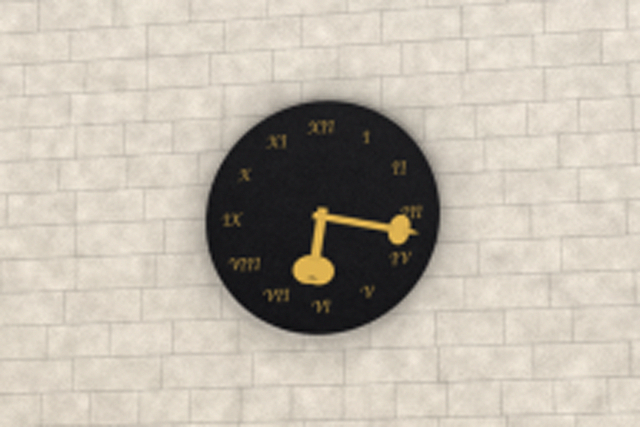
6:17
